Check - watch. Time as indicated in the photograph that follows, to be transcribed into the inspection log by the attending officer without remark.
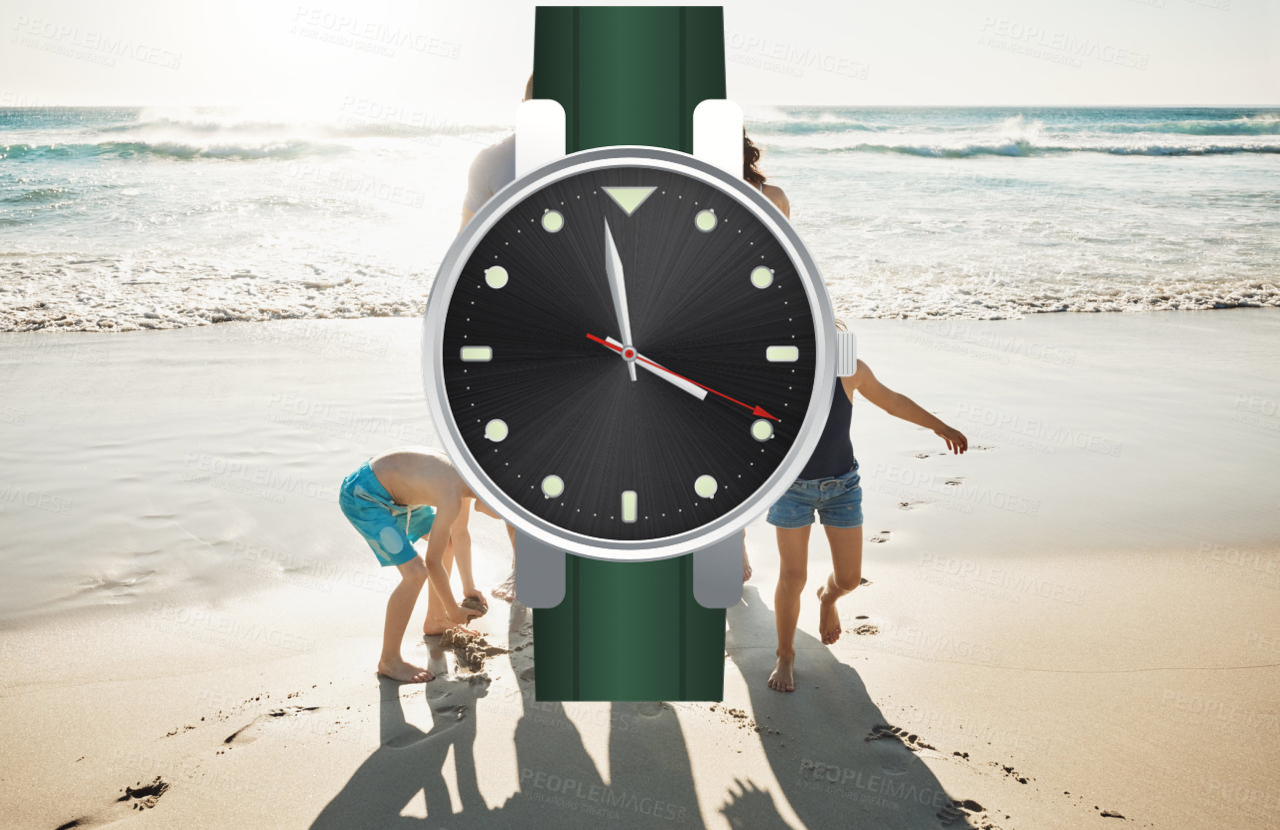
3:58:19
